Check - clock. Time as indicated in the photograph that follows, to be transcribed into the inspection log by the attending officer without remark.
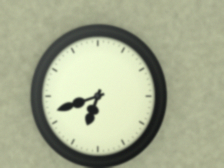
6:42
